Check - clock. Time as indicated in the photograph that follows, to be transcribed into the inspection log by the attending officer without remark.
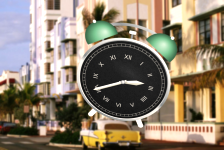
2:40
